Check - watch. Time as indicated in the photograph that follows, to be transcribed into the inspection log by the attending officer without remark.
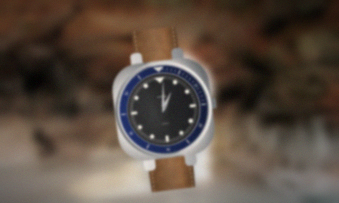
1:01
